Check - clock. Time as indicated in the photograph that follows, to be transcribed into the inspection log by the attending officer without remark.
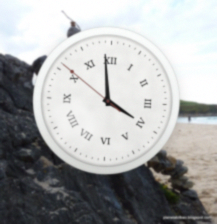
3:58:51
